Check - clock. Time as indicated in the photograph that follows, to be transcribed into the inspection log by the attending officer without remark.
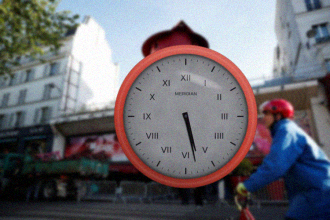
5:28
